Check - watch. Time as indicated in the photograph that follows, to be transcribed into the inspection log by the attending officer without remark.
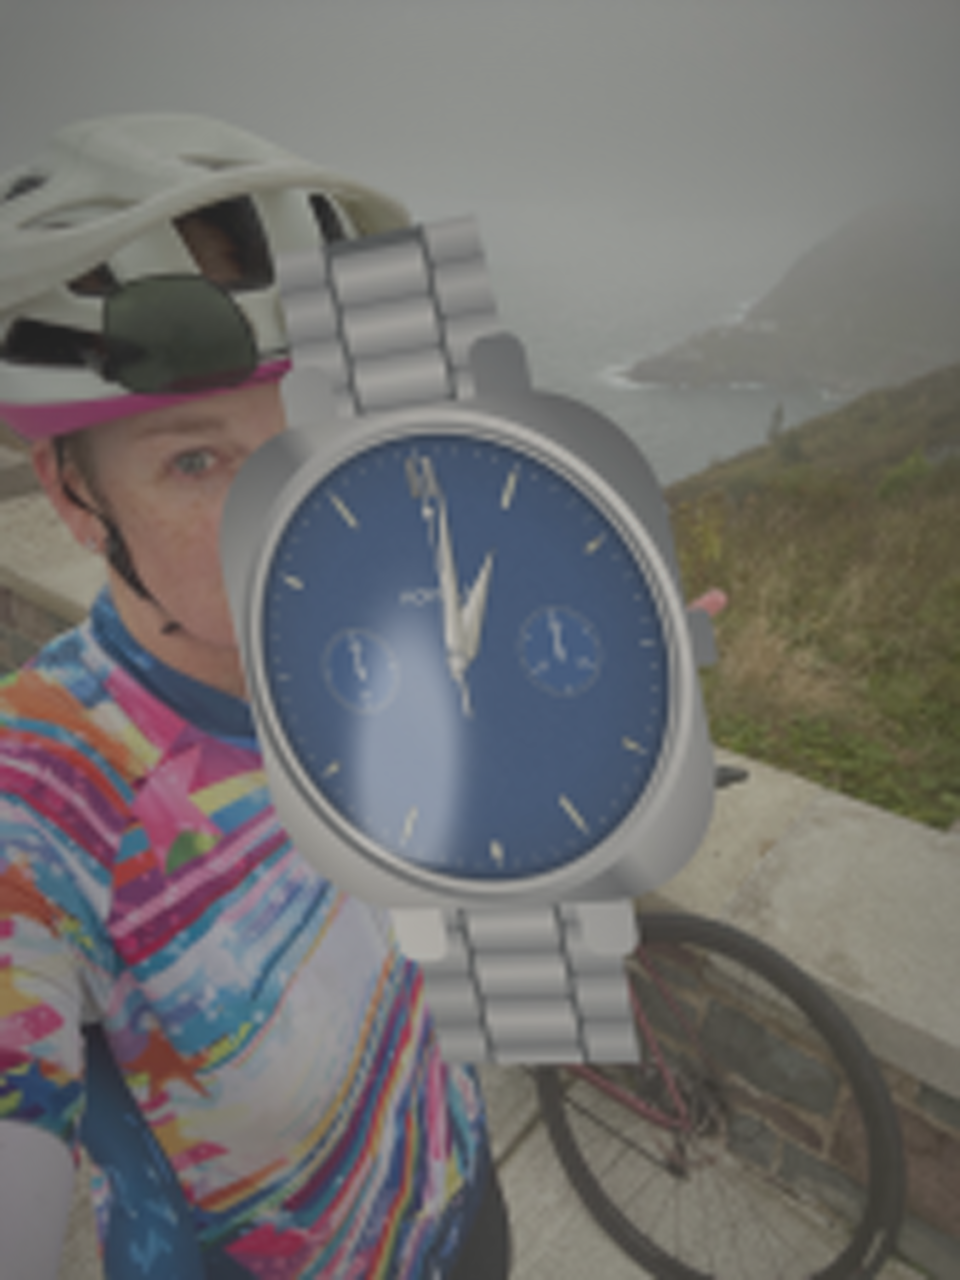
1:01
